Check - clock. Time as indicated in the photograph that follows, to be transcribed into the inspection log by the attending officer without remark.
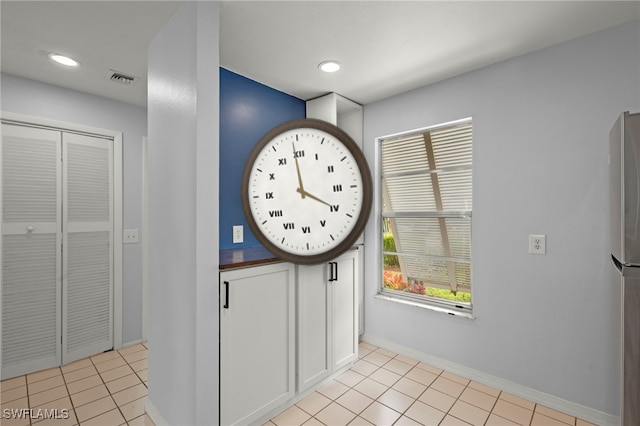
3:59
